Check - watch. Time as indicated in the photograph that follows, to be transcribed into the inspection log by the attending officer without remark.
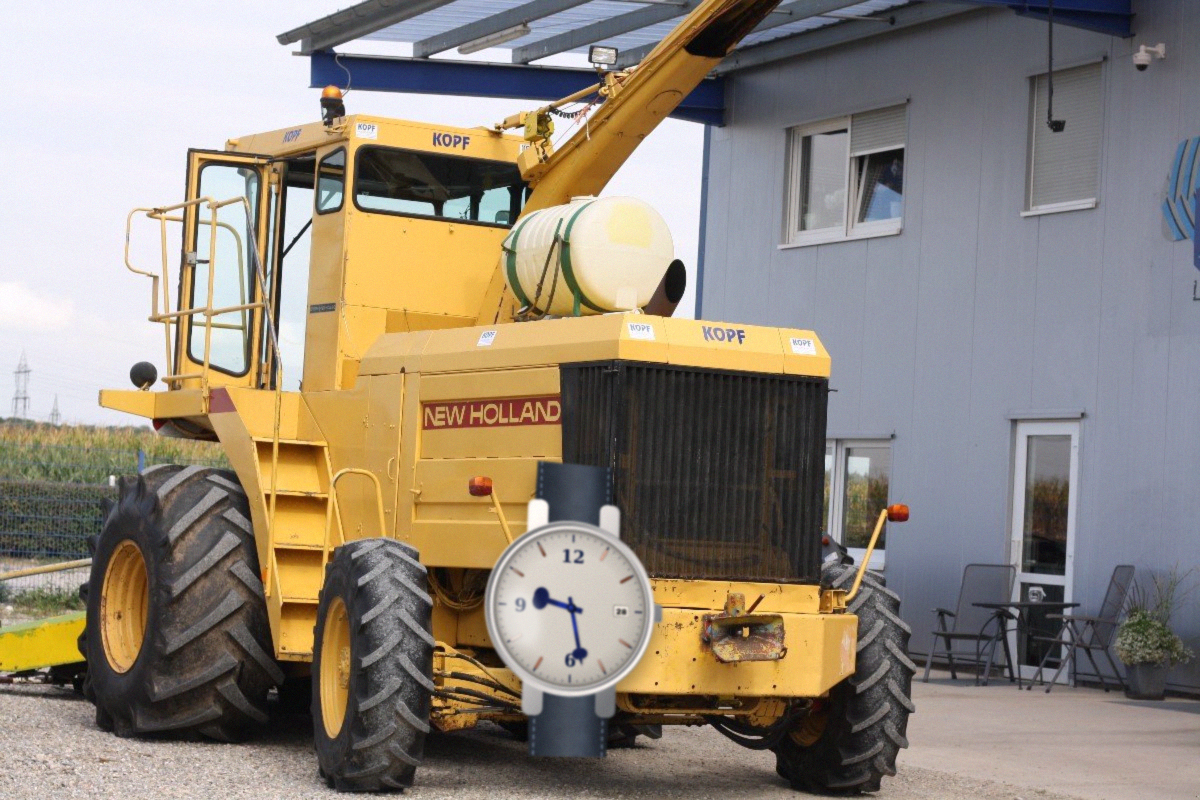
9:28
